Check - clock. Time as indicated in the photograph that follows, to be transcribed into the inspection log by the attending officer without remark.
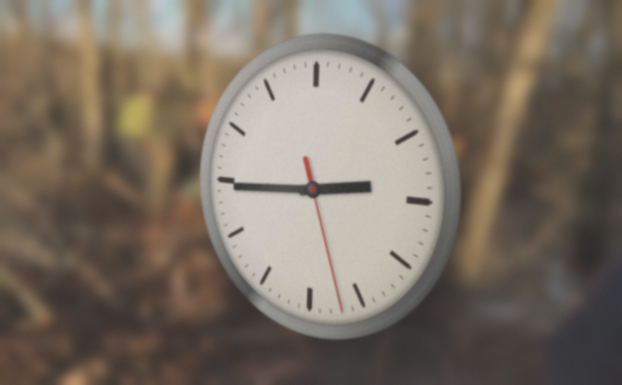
2:44:27
